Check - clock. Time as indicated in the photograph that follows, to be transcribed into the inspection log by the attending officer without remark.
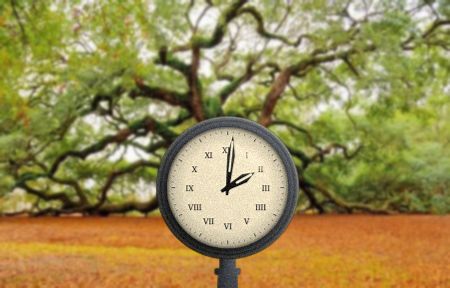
2:01
